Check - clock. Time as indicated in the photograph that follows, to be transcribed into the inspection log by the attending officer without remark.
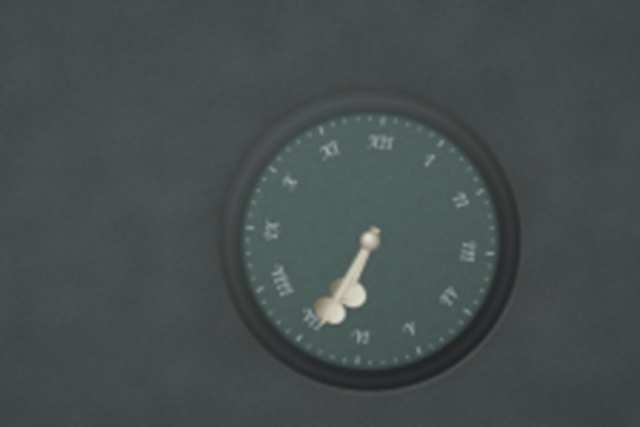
6:34
